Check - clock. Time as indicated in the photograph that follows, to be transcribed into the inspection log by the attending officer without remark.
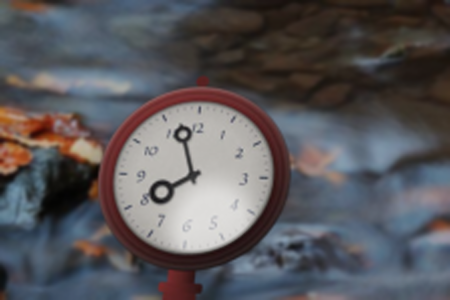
7:57
